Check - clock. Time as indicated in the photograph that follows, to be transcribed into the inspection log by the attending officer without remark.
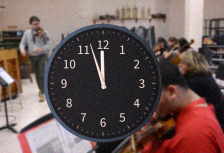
11:57
